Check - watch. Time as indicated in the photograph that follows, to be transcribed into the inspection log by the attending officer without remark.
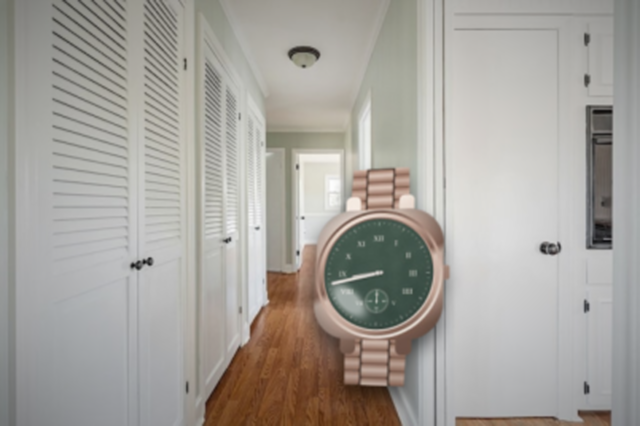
8:43
